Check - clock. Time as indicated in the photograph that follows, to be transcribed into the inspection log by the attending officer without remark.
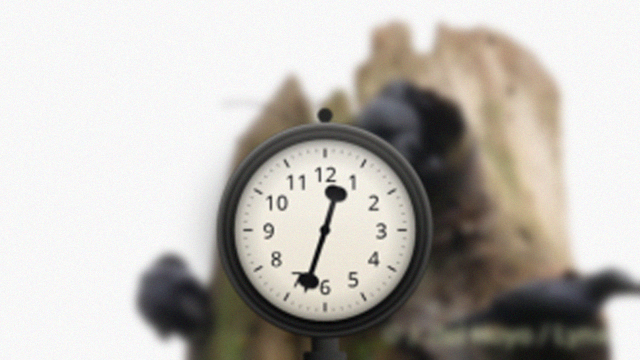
12:33
